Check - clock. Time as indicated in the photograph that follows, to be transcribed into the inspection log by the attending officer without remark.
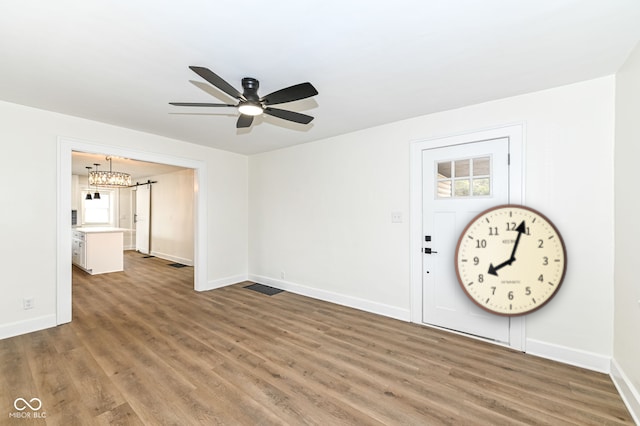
8:03
